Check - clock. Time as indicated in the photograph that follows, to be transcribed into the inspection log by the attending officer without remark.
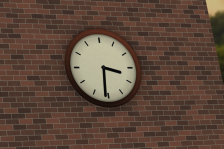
3:31
